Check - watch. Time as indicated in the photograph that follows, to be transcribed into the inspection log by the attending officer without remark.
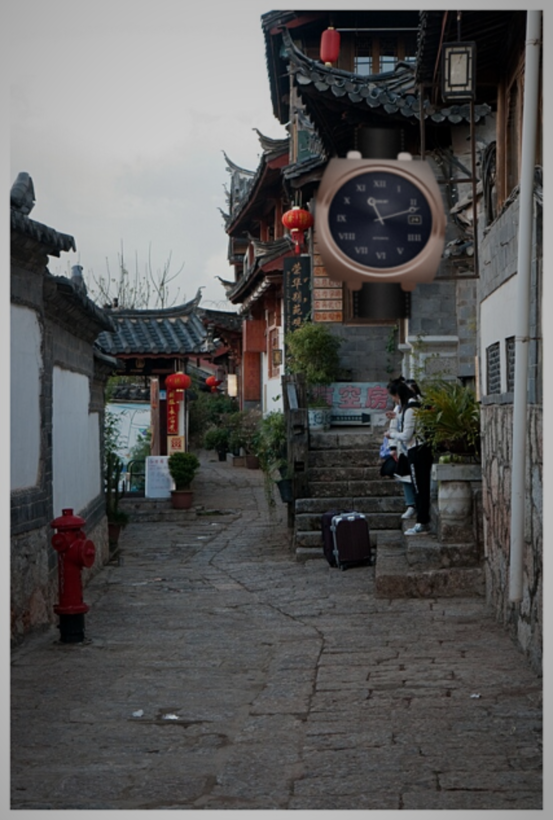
11:12
